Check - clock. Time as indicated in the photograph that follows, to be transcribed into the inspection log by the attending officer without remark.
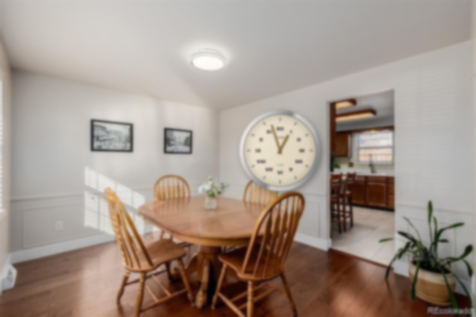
12:57
